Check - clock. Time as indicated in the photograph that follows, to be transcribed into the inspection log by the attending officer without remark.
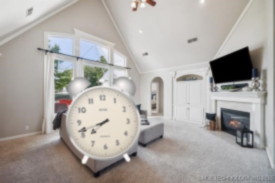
7:42
